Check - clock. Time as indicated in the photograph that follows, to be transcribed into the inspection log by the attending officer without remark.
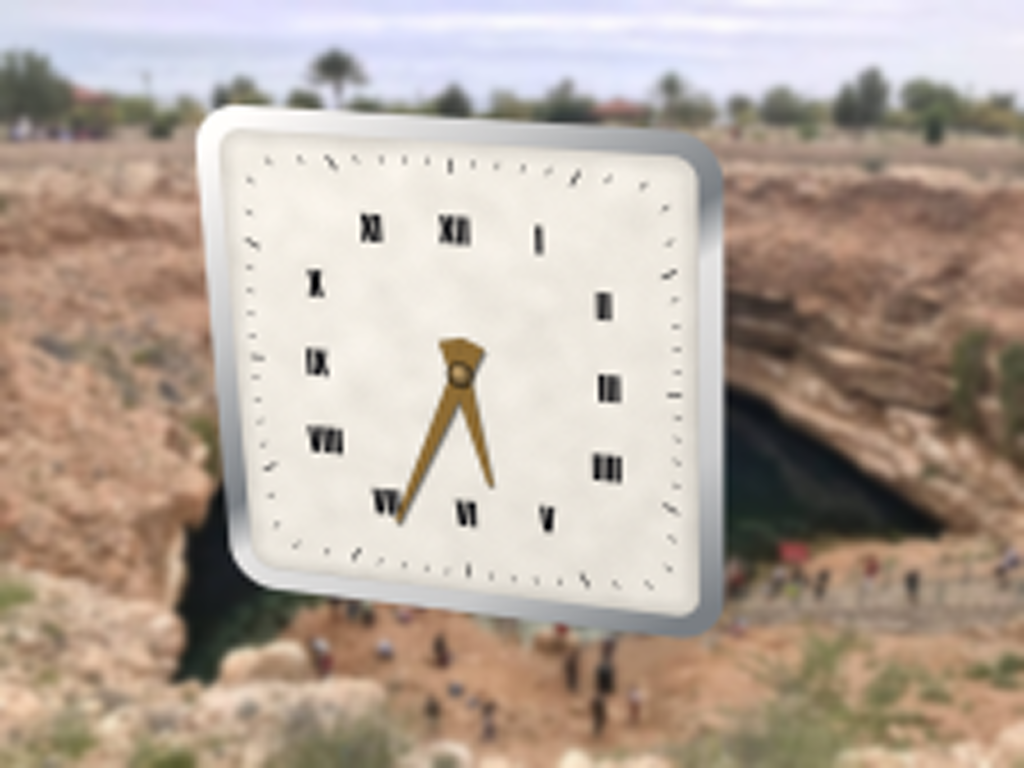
5:34
